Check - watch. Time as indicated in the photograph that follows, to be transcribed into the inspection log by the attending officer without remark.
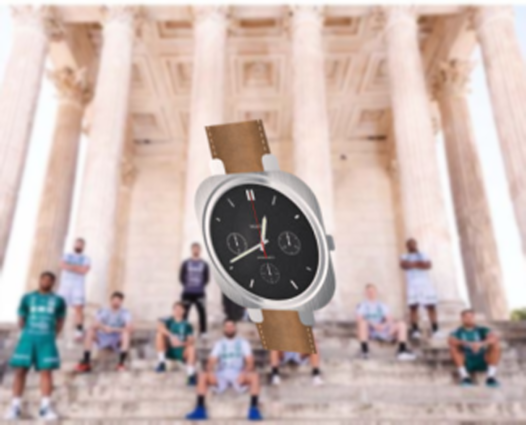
12:41
